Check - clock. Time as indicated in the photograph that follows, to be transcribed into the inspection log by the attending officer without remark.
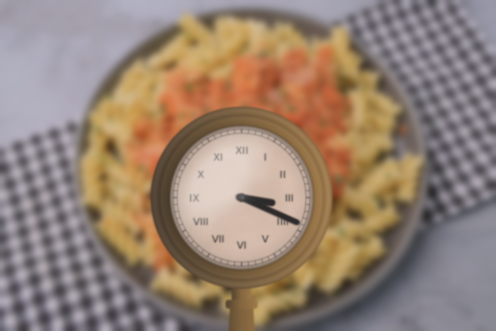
3:19
